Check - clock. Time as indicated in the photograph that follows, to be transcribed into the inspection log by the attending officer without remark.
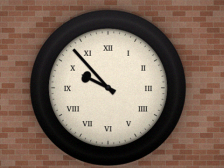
9:53
